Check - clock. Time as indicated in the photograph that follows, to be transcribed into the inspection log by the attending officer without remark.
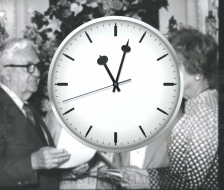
11:02:42
